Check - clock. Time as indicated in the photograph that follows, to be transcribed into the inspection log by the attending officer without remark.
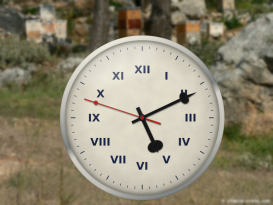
5:10:48
